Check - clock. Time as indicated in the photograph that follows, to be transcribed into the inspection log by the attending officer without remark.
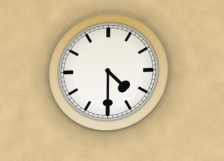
4:30
